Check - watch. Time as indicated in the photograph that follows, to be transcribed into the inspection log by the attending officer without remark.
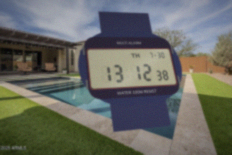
13:12:38
